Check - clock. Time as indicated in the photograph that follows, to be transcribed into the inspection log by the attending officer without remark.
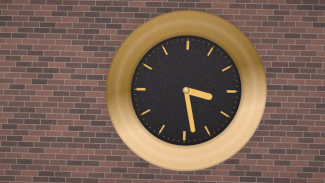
3:28
